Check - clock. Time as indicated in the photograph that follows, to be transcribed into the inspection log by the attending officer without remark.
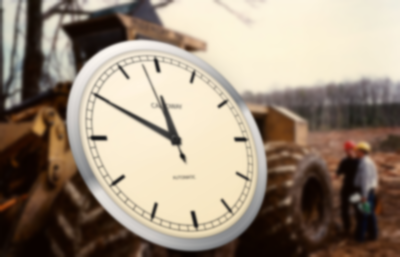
11:49:58
